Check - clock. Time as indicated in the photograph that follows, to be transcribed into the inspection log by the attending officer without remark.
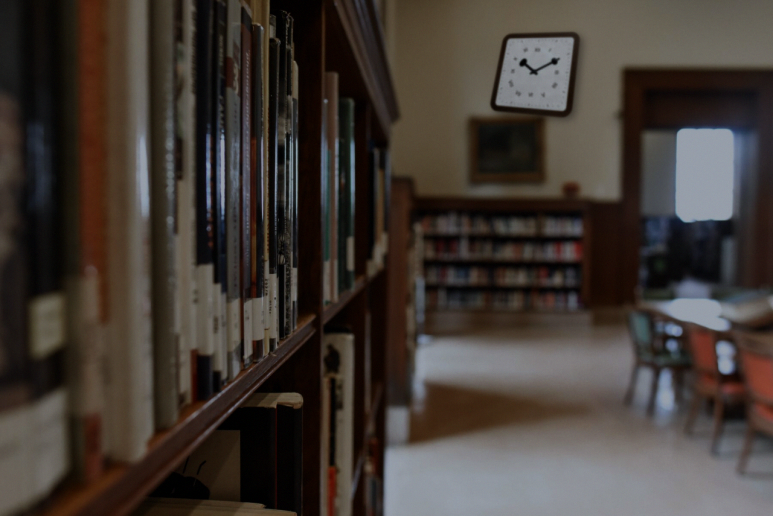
10:10
